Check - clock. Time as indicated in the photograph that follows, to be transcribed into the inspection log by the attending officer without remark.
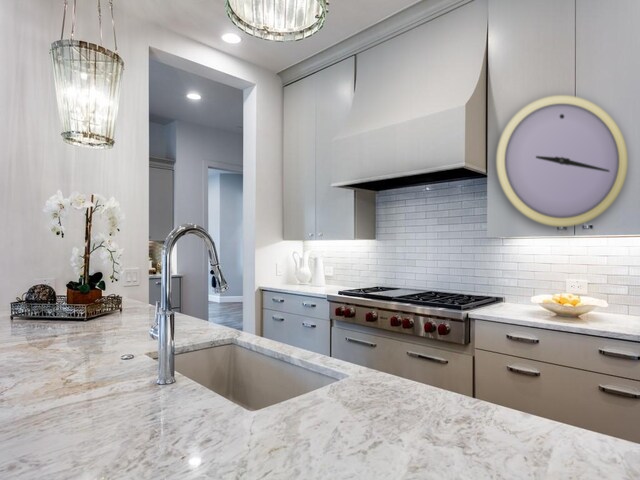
9:17
